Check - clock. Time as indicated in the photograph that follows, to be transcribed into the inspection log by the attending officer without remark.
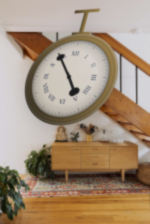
4:54
